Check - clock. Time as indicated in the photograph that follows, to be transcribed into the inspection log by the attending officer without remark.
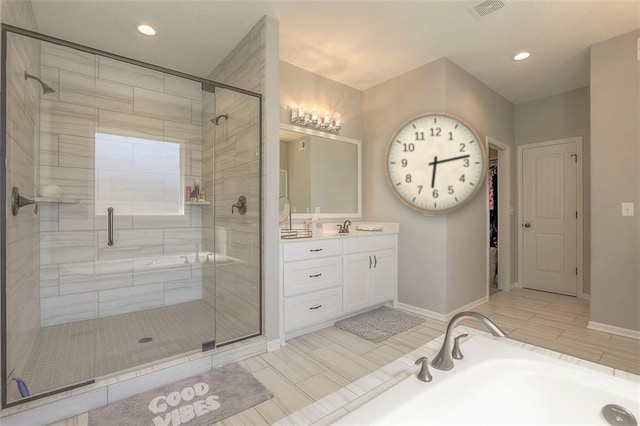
6:13
